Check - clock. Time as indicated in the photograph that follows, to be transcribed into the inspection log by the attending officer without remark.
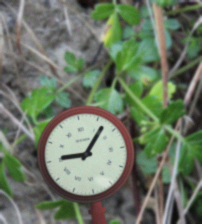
9:07
